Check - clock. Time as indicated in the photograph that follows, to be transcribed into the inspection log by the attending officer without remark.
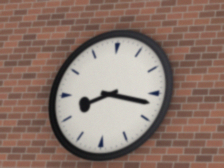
8:17
